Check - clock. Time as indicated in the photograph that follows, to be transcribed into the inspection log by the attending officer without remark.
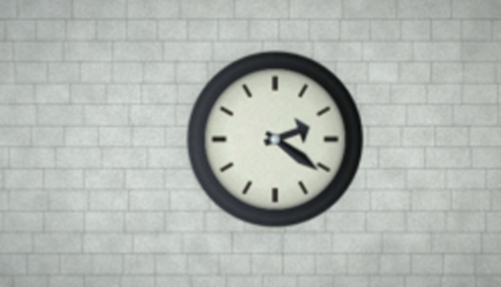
2:21
